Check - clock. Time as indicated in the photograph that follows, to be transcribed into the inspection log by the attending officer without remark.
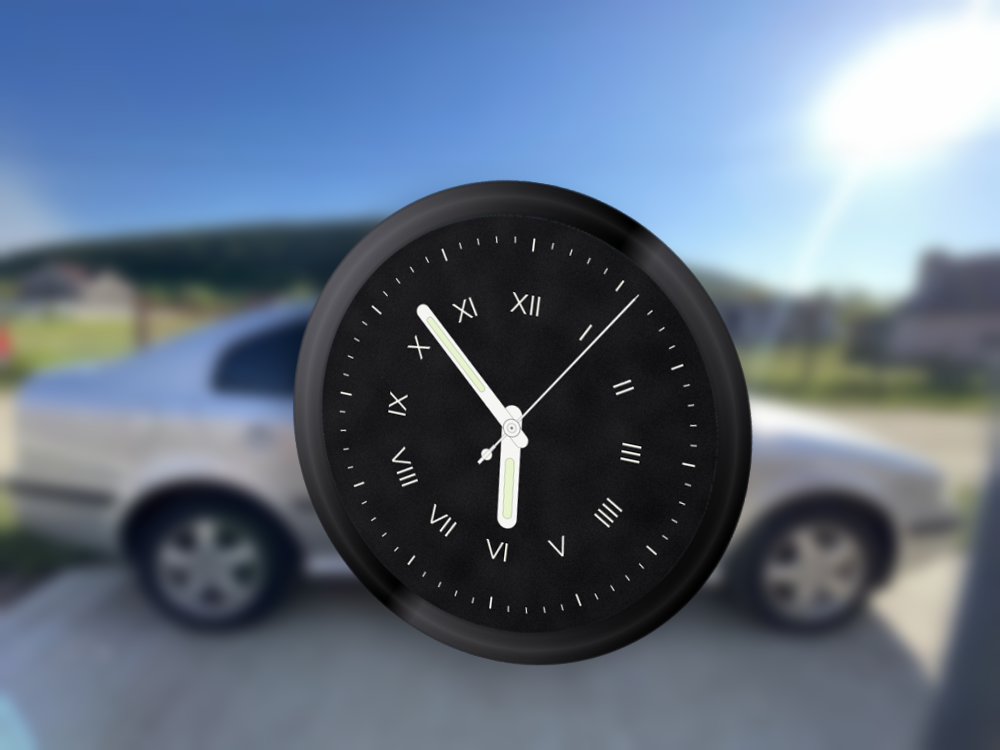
5:52:06
